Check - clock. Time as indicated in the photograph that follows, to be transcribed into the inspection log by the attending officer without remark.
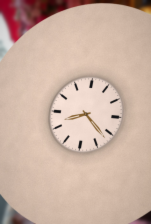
8:22
